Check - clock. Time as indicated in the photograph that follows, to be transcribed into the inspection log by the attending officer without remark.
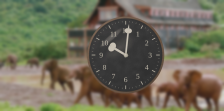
10:01
